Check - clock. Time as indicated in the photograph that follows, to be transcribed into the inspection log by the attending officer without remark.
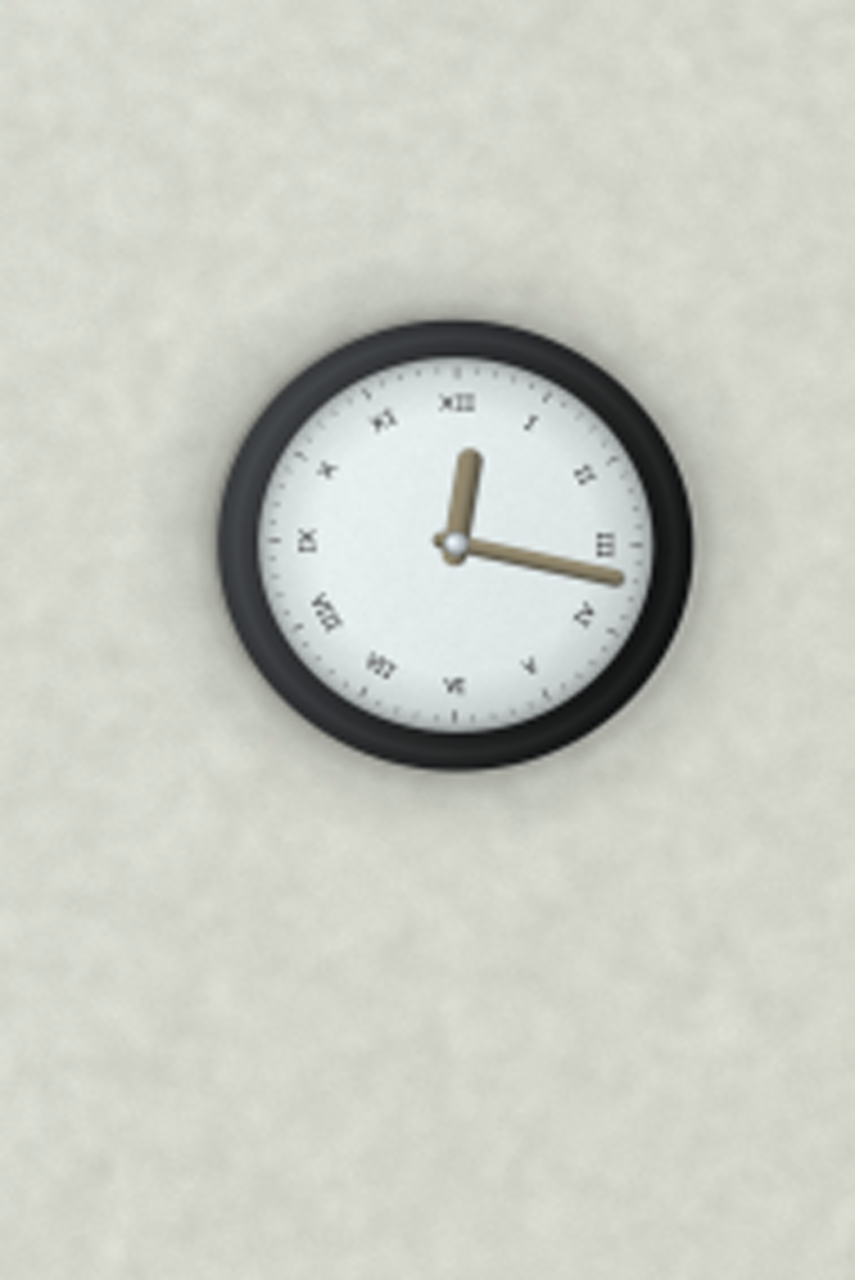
12:17
